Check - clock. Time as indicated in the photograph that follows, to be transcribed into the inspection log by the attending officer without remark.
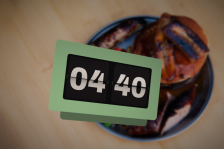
4:40
